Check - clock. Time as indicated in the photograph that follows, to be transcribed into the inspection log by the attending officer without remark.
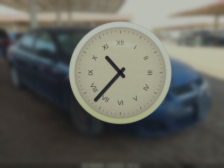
10:37
